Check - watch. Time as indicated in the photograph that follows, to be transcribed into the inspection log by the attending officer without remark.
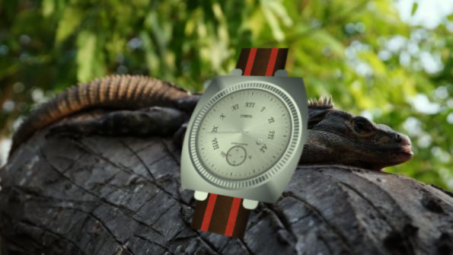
3:44
